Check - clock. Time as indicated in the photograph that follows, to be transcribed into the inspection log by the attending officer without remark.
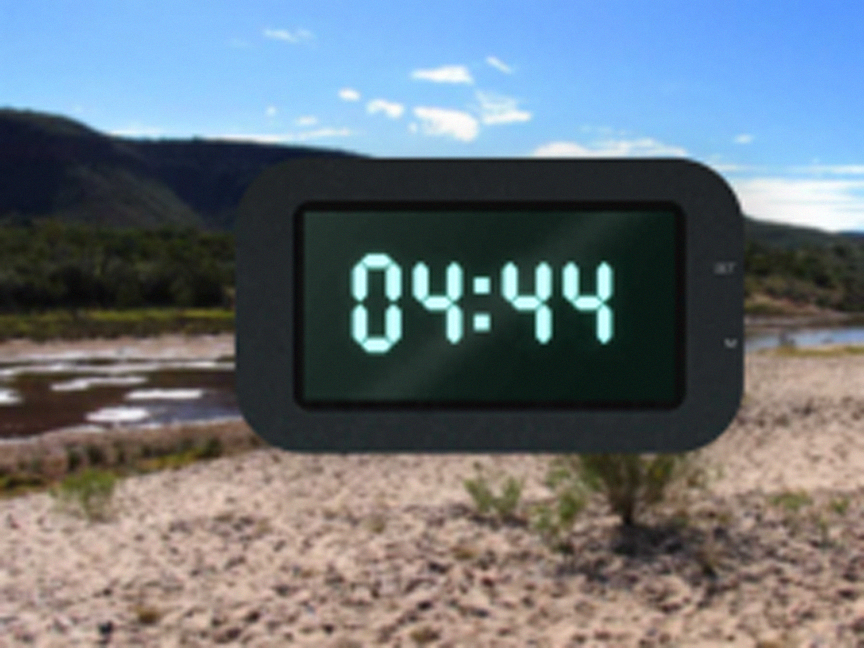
4:44
